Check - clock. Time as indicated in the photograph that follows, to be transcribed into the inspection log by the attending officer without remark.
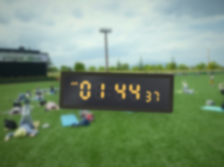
1:44:37
